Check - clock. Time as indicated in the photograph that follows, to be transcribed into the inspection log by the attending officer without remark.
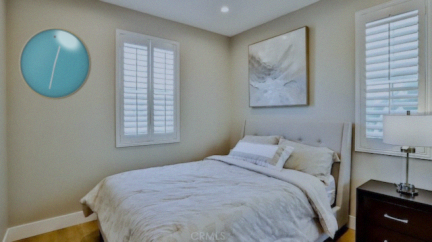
12:32
